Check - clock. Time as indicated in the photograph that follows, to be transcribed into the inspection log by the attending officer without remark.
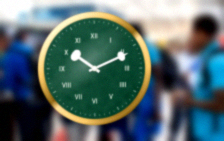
10:11
